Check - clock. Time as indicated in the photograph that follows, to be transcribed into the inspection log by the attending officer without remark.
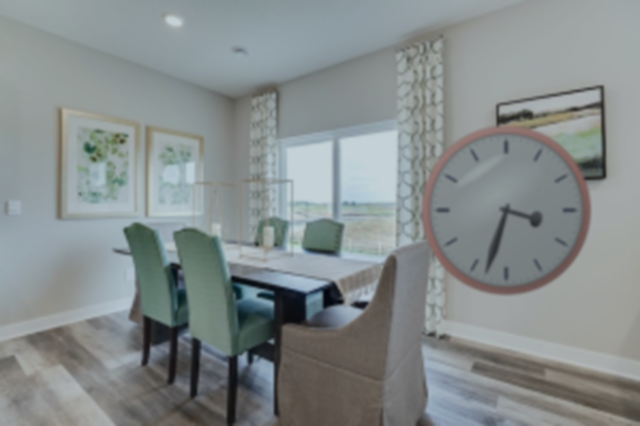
3:33
